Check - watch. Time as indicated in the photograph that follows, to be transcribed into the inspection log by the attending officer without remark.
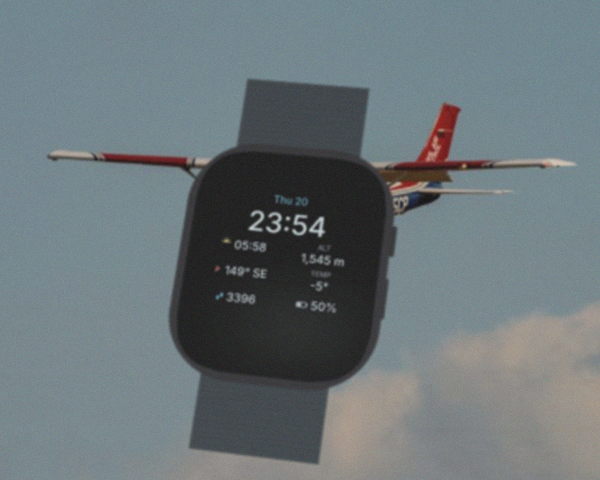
23:54
